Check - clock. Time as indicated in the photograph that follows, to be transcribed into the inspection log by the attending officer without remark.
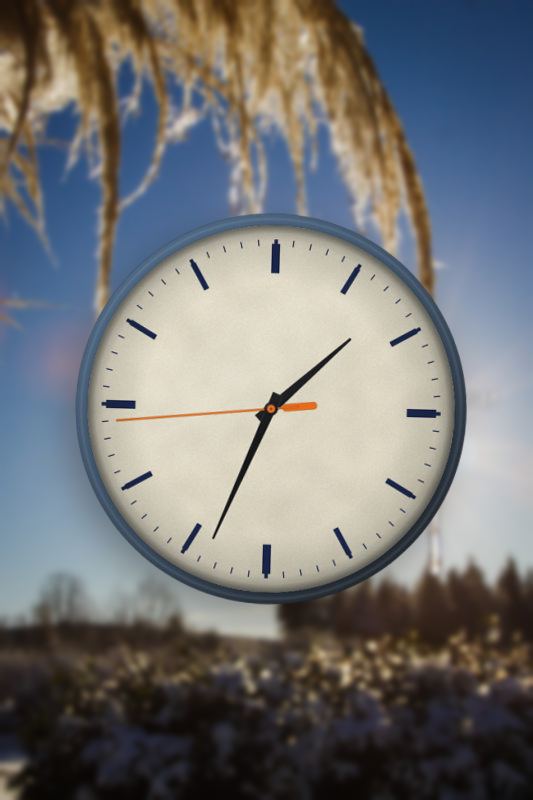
1:33:44
